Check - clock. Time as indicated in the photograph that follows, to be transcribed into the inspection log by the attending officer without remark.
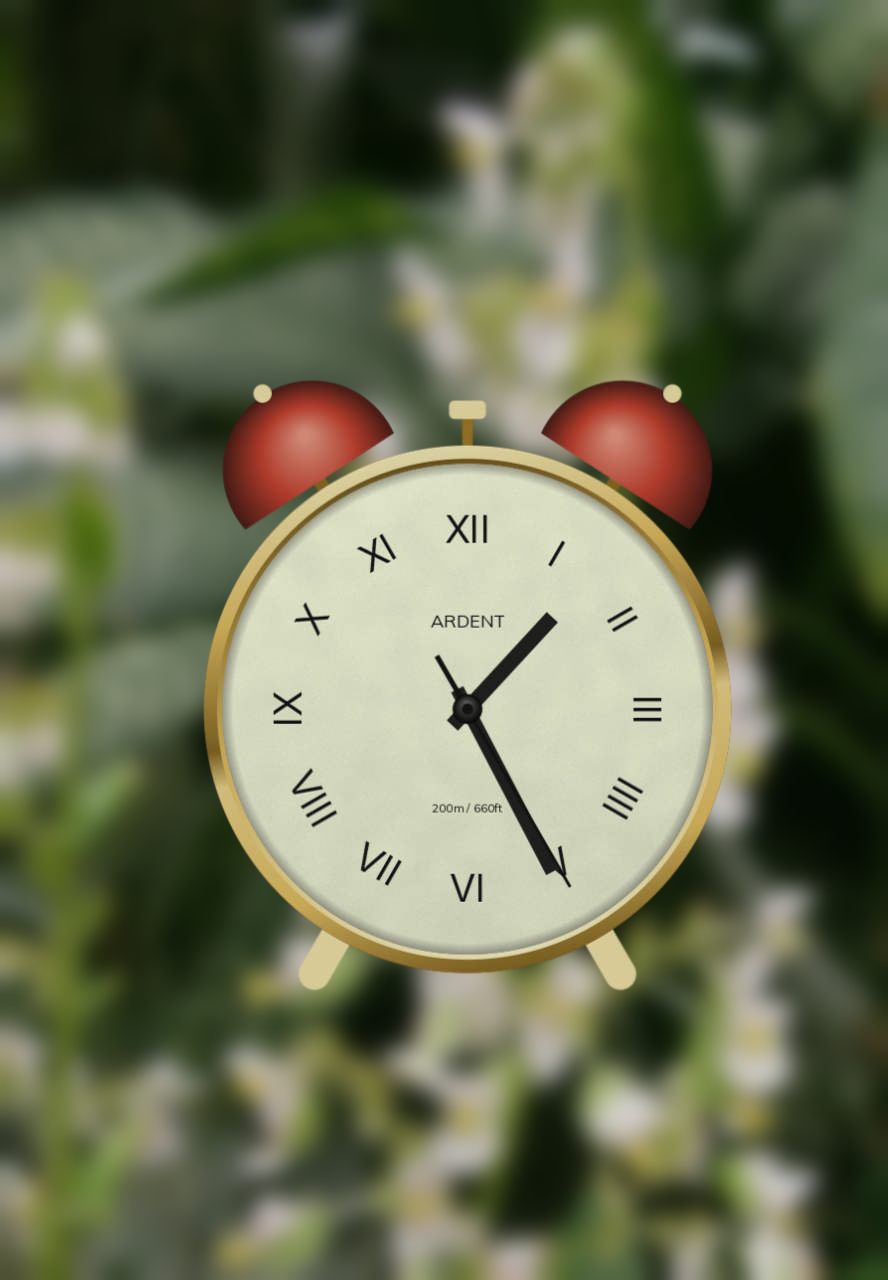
1:25:25
